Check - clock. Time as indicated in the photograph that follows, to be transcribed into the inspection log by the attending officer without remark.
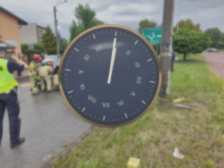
1:05
